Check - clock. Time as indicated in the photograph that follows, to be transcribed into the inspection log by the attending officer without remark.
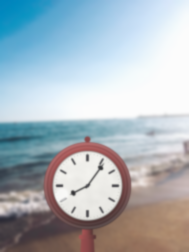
8:06
